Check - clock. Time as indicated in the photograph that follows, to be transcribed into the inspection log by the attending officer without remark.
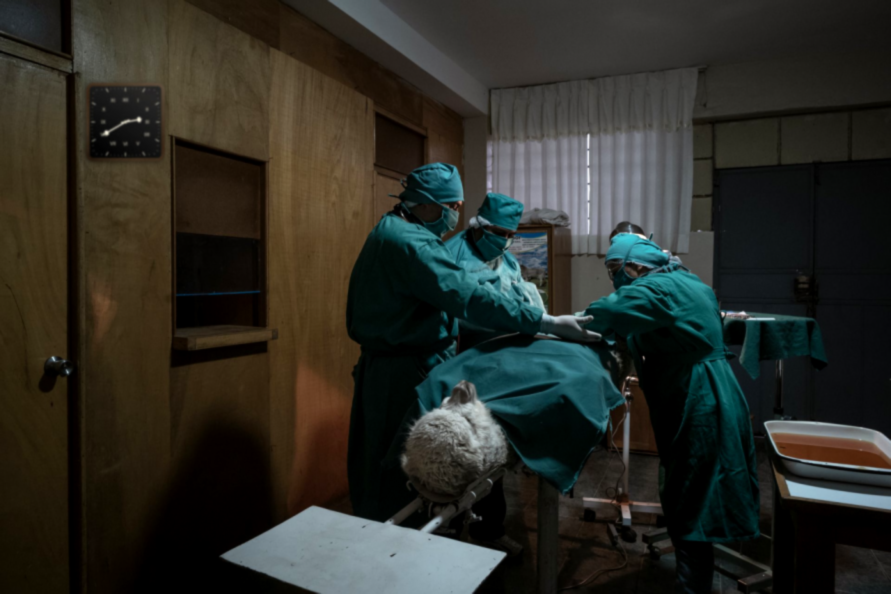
2:40
